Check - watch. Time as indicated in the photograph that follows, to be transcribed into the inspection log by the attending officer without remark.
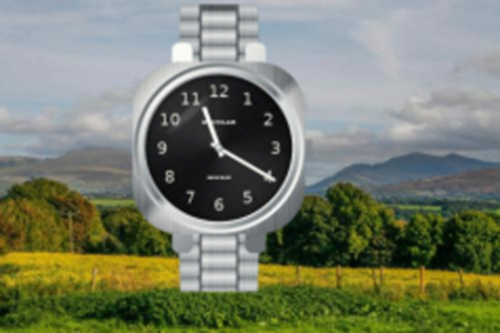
11:20
